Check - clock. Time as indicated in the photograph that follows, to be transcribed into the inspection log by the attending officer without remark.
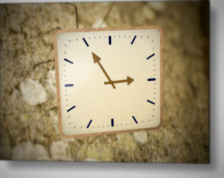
2:55
